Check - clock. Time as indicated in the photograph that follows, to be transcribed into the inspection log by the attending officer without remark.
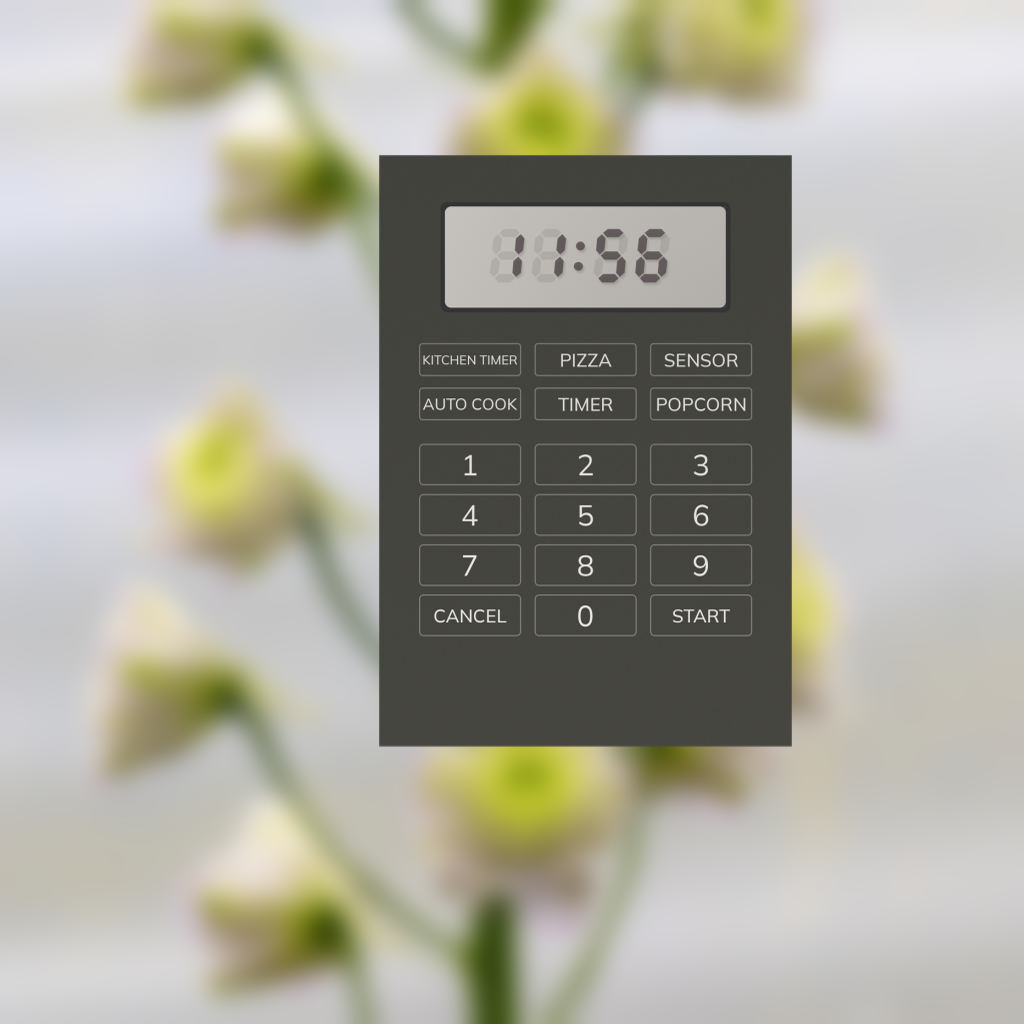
11:56
